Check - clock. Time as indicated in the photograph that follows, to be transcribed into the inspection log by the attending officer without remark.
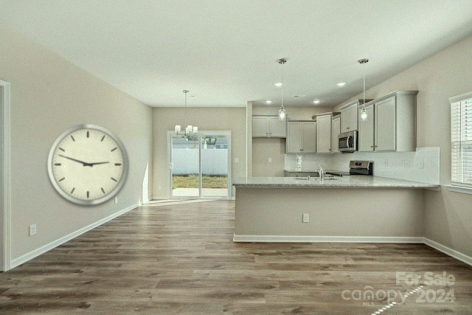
2:48
